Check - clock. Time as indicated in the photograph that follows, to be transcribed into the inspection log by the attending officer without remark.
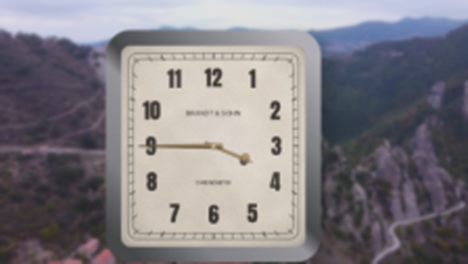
3:45
